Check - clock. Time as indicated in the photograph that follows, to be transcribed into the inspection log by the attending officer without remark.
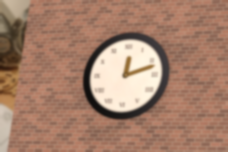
12:12
